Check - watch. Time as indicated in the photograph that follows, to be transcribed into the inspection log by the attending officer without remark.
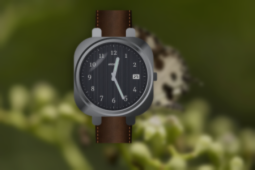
12:26
